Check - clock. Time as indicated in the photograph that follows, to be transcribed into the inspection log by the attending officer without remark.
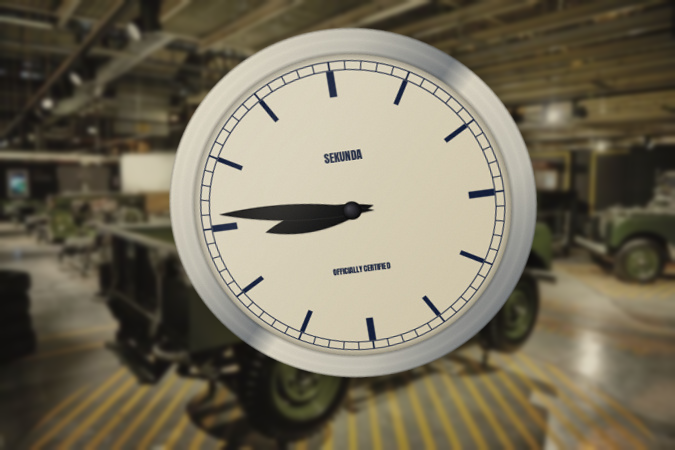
8:46
